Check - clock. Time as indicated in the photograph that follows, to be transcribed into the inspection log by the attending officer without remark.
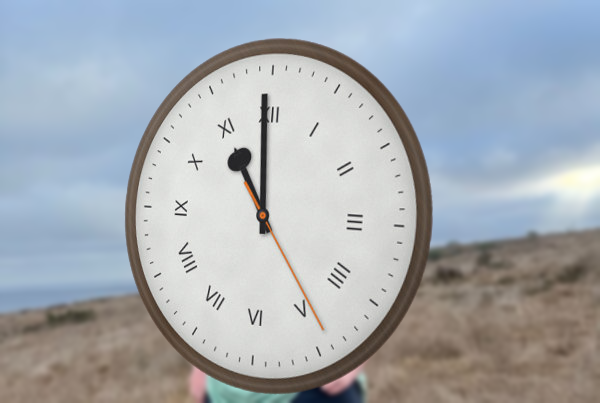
10:59:24
